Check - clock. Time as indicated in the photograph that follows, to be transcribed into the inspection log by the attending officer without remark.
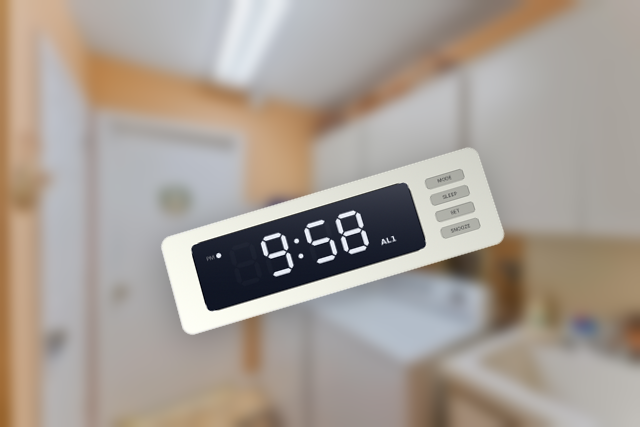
9:58
